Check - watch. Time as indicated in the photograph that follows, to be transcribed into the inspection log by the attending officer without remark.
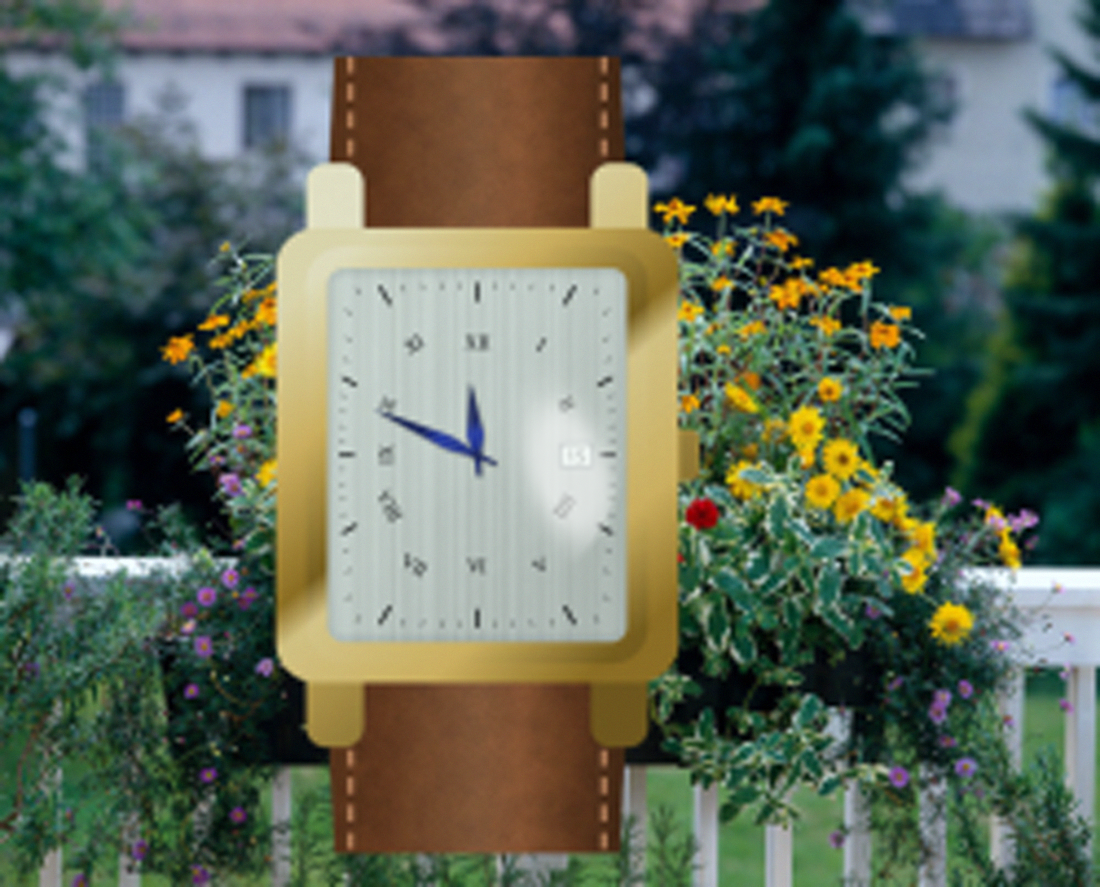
11:49
